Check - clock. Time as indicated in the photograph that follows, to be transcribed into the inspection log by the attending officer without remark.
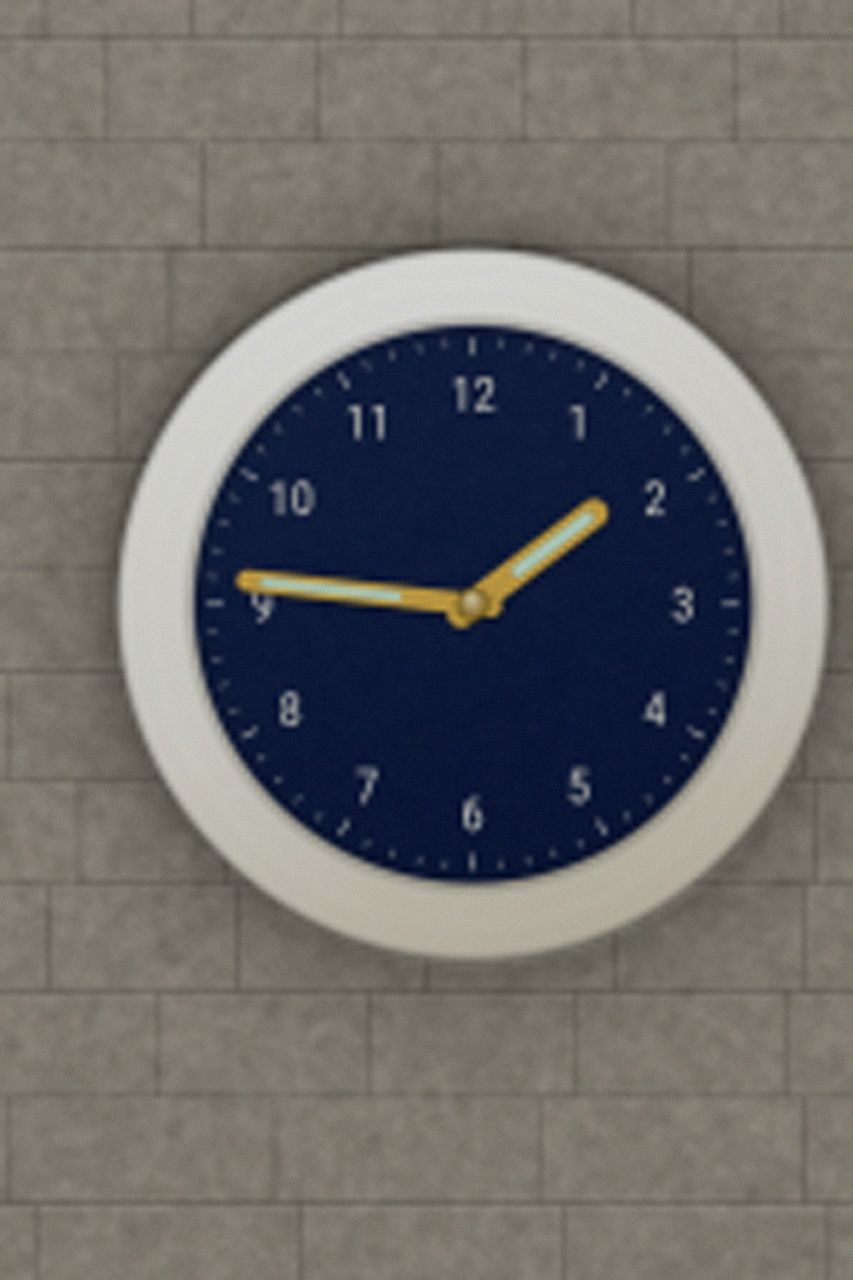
1:46
